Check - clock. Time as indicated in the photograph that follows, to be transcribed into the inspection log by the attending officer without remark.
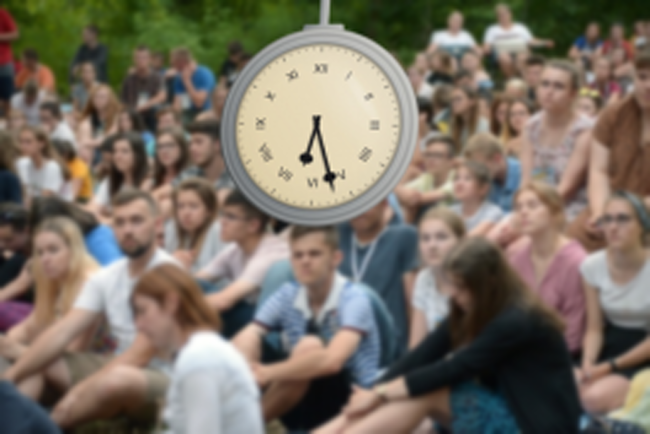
6:27
